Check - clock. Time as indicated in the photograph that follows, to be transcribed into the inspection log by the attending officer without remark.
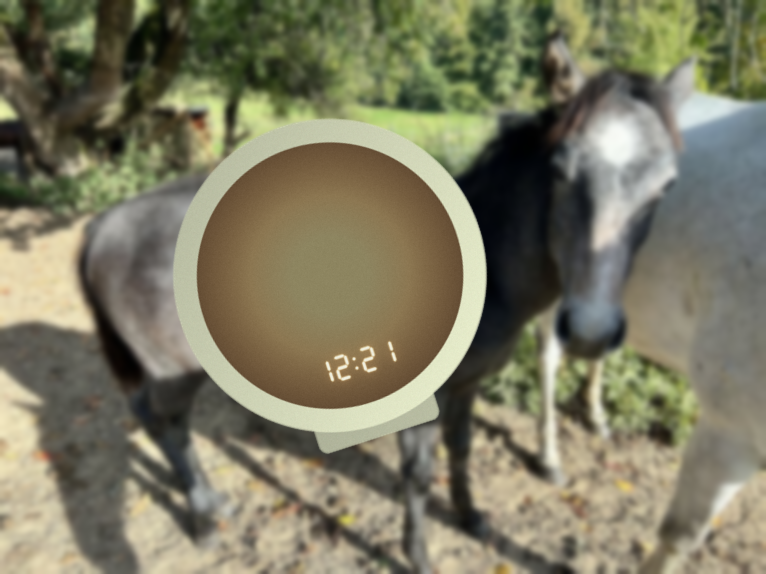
12:21
